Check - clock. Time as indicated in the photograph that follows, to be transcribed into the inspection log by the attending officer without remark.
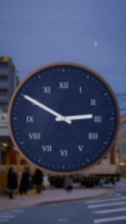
2:50
